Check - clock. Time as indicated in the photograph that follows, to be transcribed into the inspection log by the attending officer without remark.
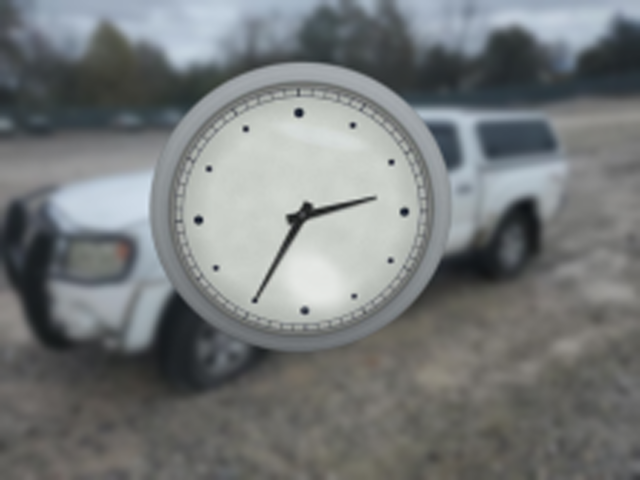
2:35
